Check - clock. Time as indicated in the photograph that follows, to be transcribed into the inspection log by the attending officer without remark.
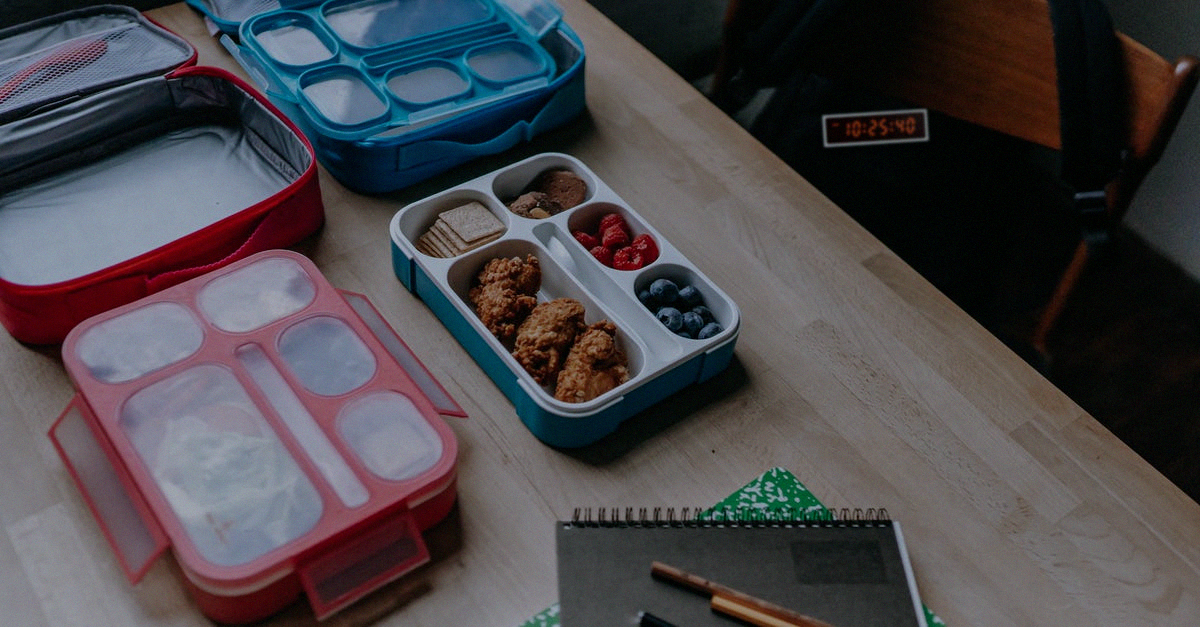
10:25:40
